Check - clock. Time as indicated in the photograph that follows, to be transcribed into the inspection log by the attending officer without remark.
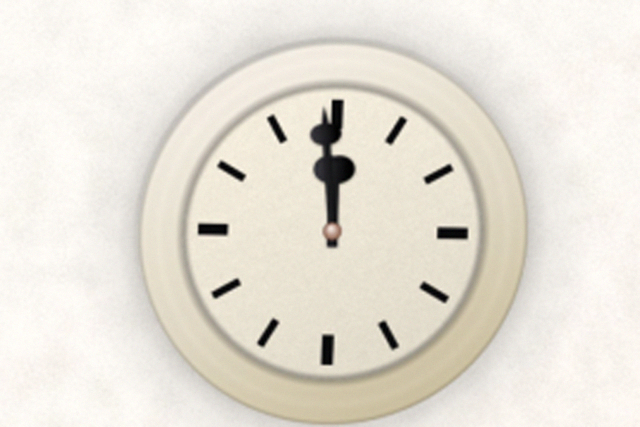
11:59
